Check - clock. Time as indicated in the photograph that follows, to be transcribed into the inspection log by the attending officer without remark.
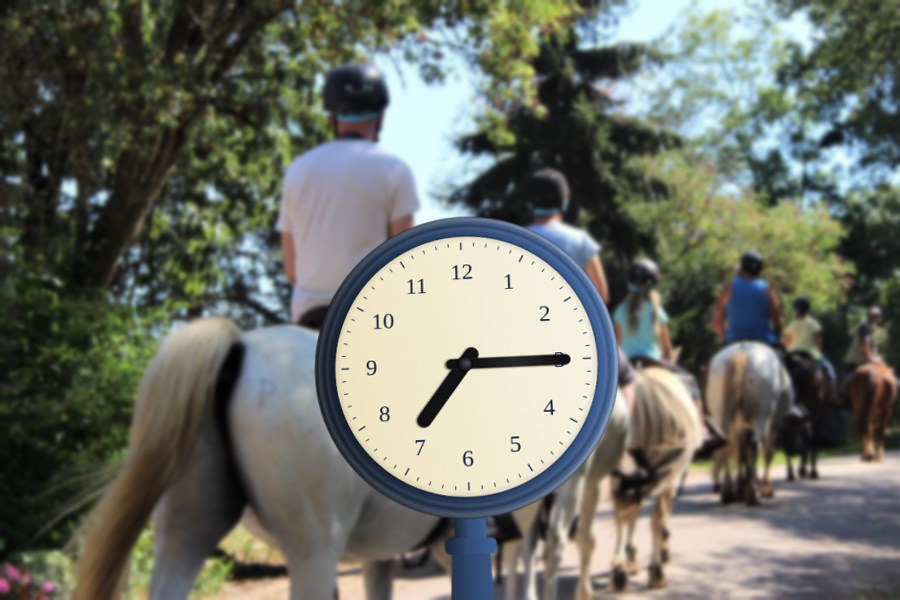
7:15
